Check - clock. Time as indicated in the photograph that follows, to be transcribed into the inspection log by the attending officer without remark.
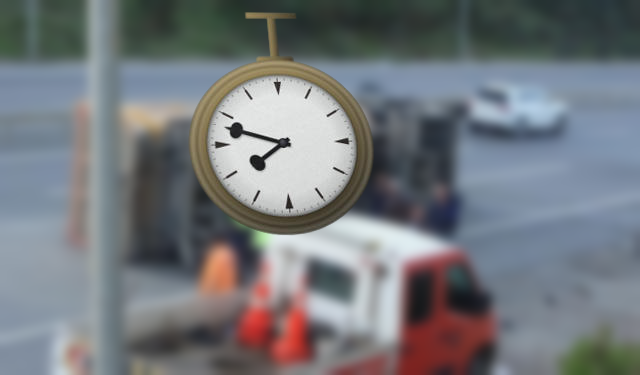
7:48
